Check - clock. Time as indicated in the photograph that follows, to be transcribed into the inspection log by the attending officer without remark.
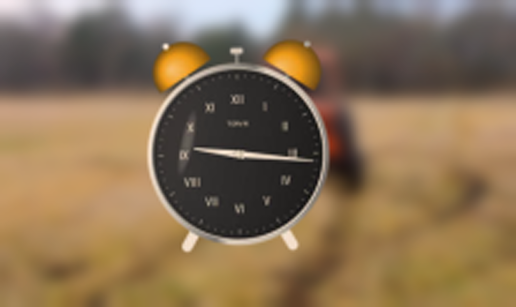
9:16
